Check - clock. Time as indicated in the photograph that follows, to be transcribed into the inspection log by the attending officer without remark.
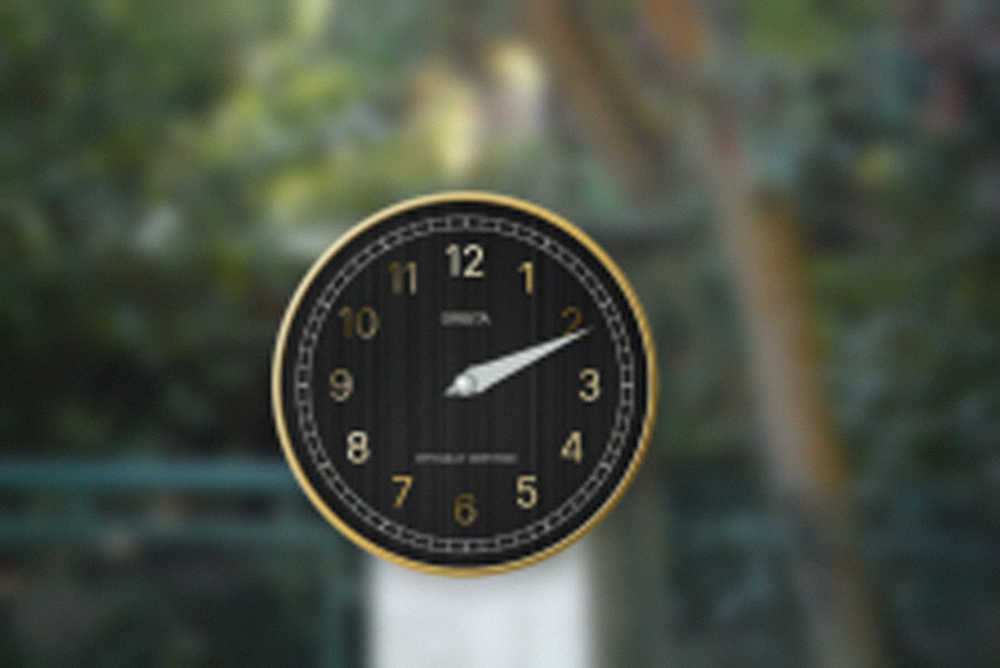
2:11
